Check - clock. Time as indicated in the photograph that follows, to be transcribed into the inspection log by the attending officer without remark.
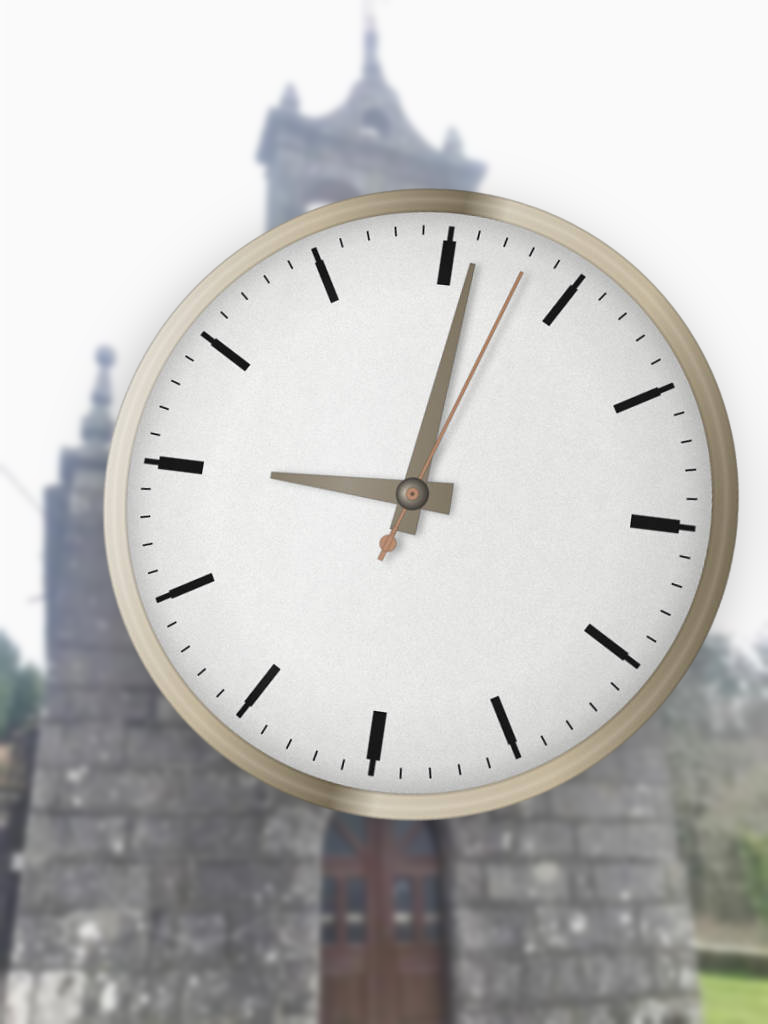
9:01:03
